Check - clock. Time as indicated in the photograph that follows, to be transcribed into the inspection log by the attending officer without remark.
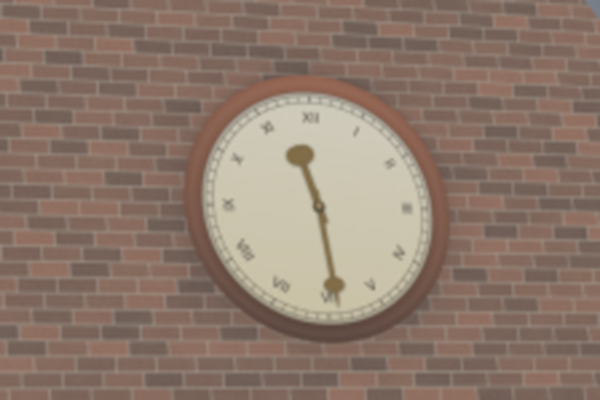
11:29
